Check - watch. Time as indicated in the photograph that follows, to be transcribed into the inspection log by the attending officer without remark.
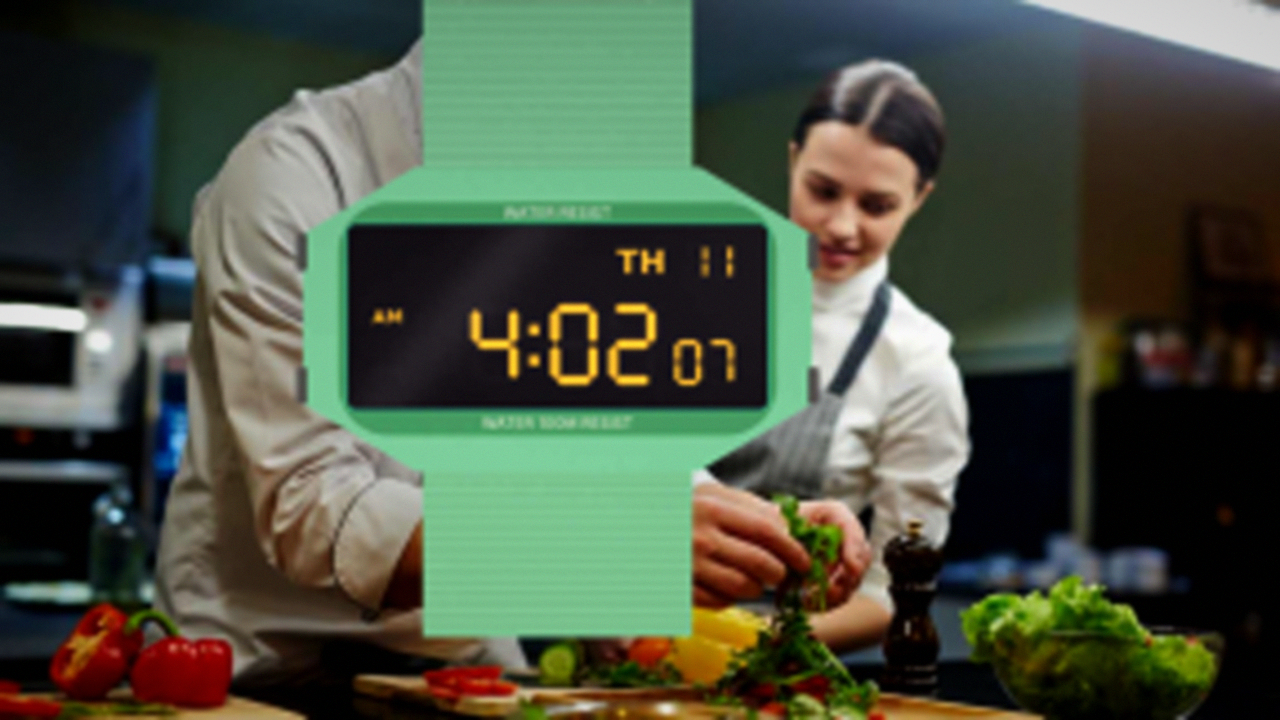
4:02:07
